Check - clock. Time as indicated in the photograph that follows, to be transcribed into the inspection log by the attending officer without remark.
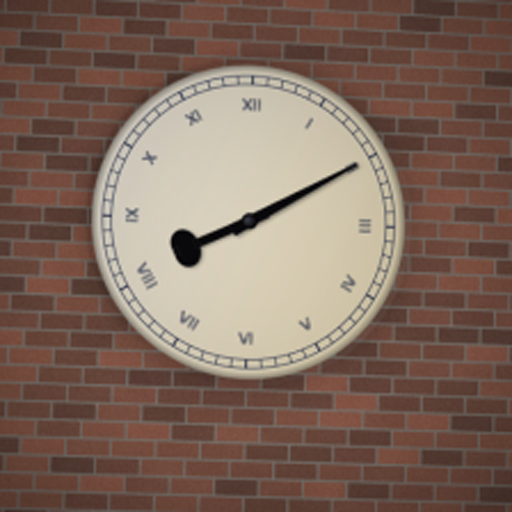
8:10
